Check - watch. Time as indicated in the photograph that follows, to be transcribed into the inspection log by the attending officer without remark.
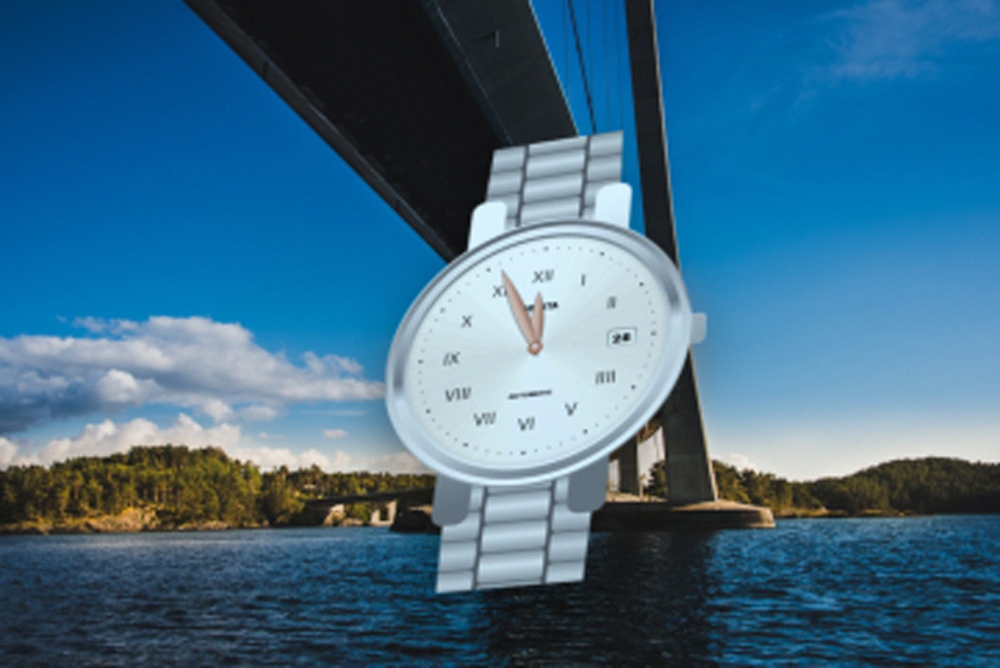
11:56
